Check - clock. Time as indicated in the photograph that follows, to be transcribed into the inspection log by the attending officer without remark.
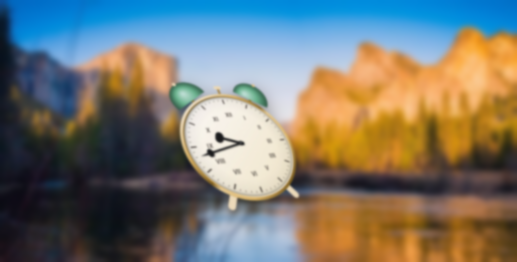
9:43
